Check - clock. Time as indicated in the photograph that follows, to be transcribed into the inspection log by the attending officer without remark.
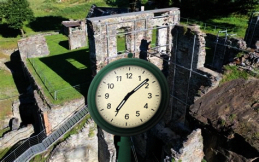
7:08
